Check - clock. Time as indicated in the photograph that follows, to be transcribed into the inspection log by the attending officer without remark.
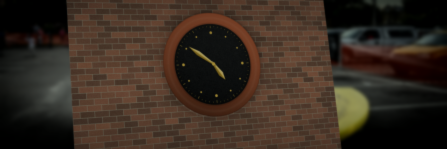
4:51
